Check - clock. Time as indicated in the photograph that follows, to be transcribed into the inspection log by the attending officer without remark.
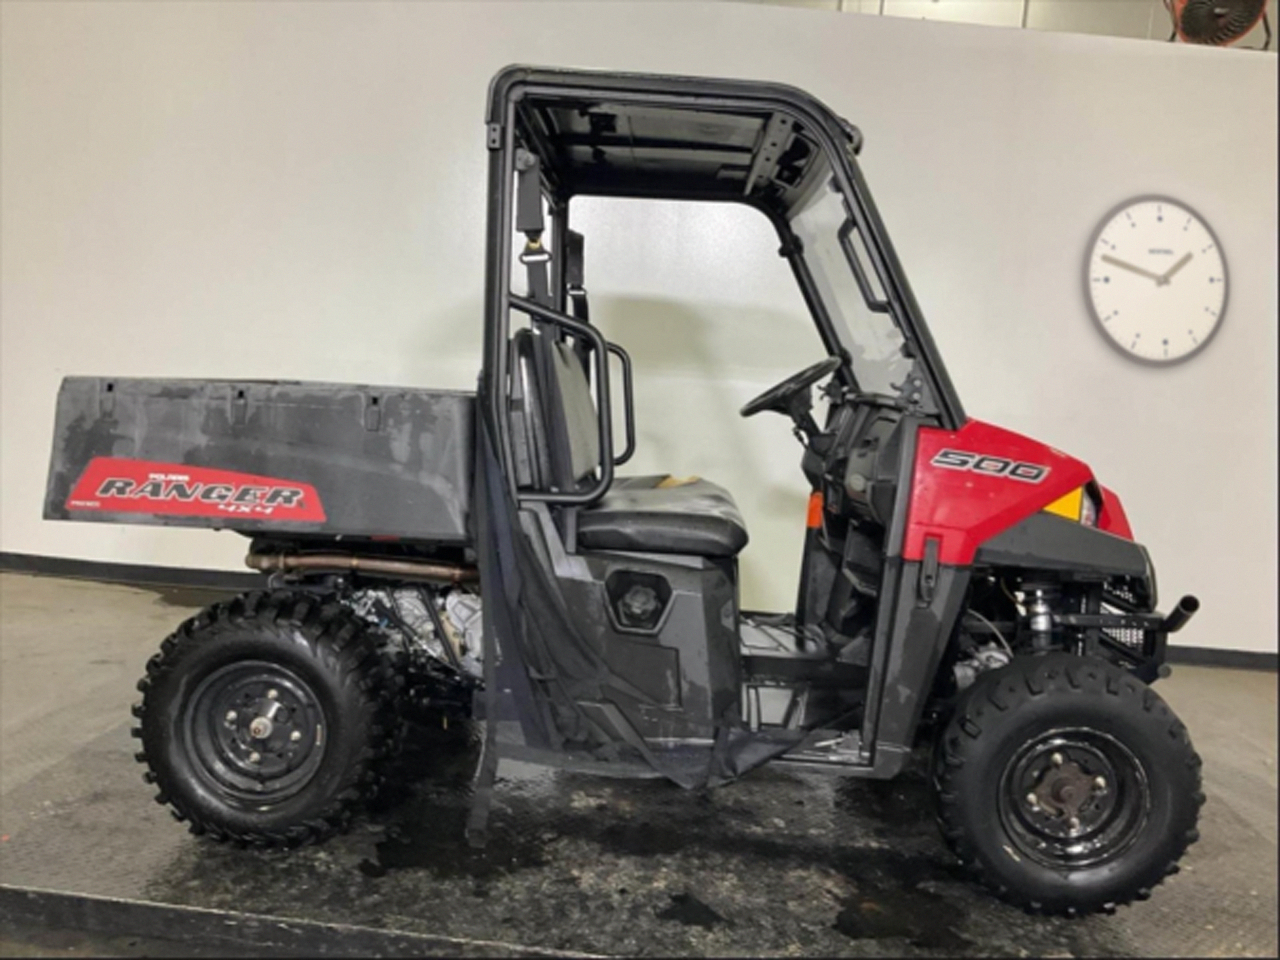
1:48
